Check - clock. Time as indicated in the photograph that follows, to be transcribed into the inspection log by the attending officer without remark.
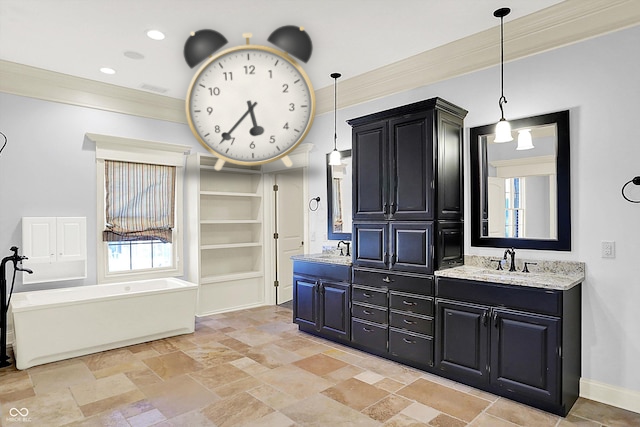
5:37
